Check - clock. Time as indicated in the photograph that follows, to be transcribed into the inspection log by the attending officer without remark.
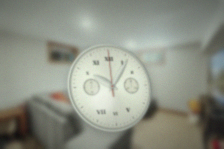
10:06
